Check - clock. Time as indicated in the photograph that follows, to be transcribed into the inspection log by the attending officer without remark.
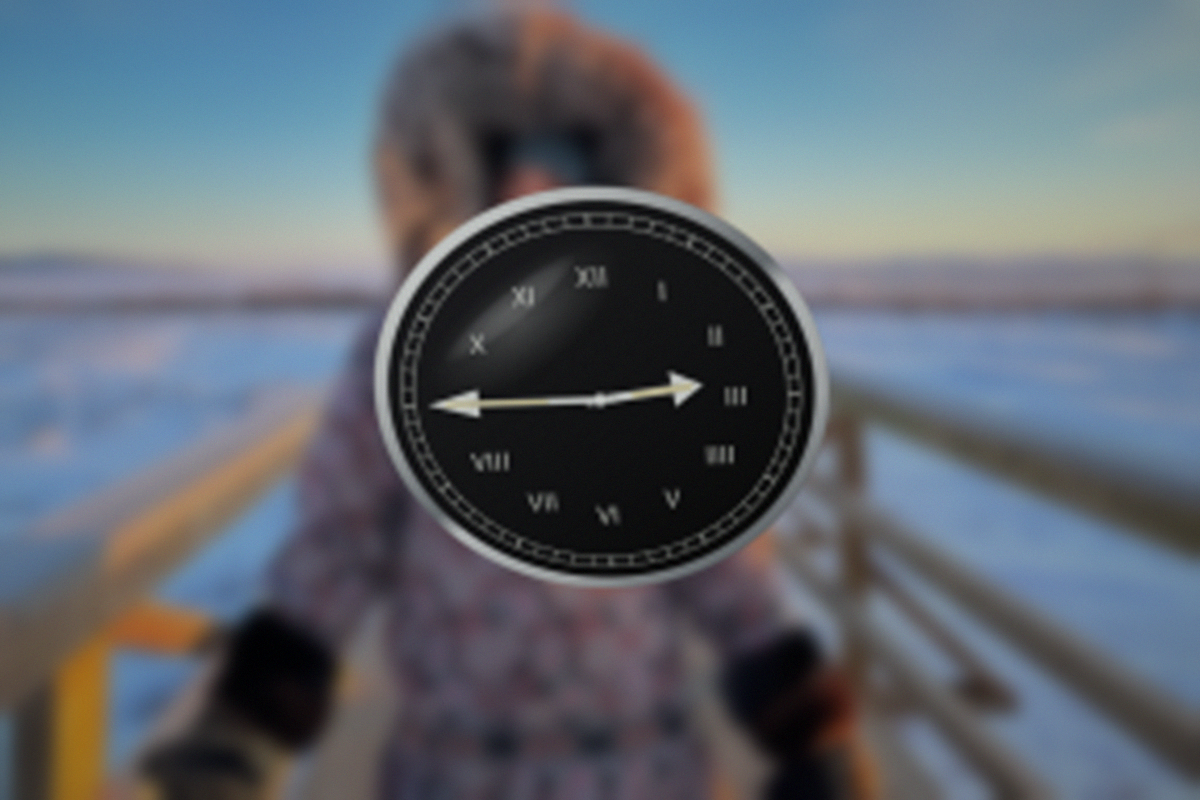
2:45
